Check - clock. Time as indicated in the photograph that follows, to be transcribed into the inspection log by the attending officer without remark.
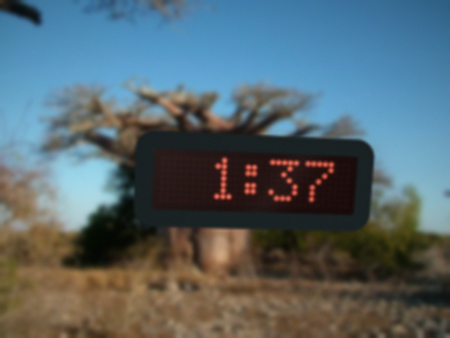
1:37
